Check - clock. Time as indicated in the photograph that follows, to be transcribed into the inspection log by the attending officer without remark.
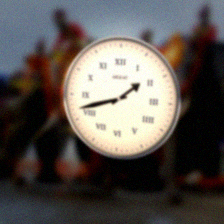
1:42
